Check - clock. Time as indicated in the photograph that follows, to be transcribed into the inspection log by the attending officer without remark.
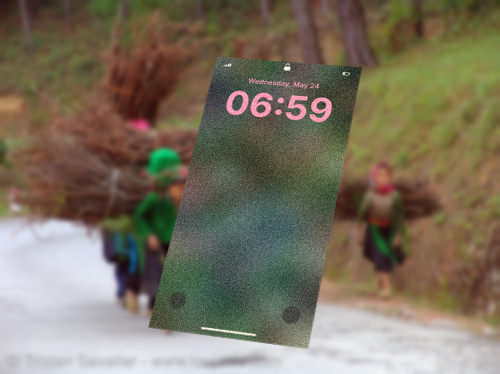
6:59
